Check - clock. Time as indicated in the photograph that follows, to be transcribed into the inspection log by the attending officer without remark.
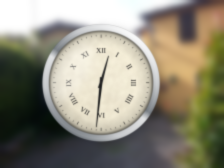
12:31
